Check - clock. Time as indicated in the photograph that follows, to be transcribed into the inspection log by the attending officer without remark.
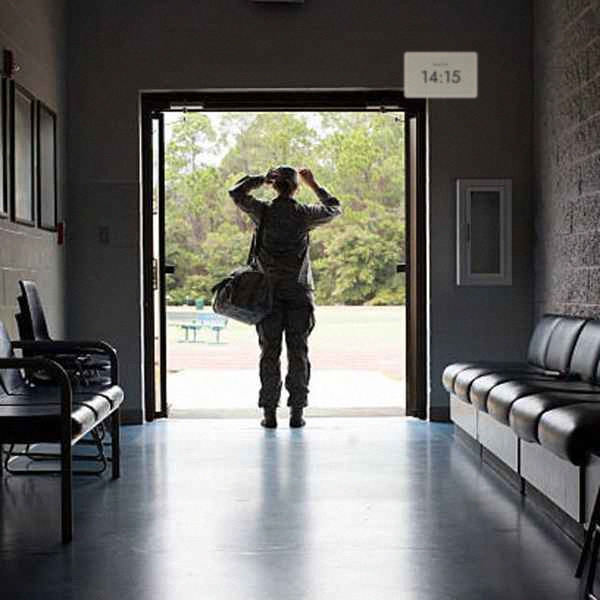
14:15
